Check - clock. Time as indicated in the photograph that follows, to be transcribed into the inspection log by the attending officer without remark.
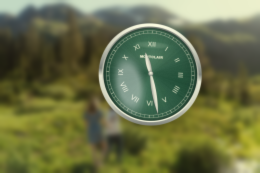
11:28
